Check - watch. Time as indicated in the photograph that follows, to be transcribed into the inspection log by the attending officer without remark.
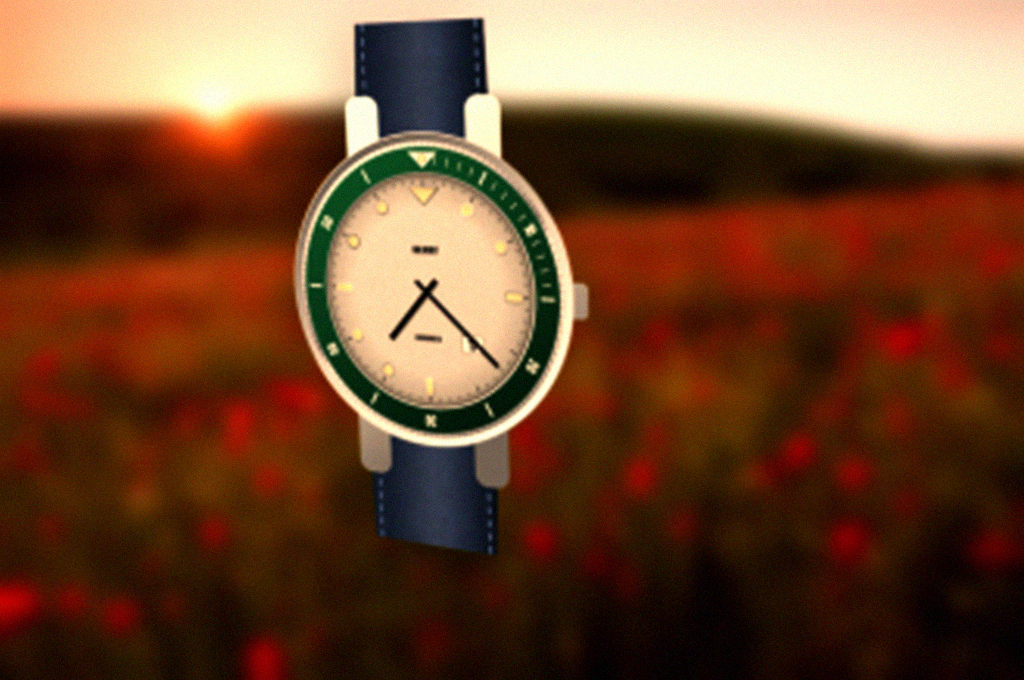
7:22
